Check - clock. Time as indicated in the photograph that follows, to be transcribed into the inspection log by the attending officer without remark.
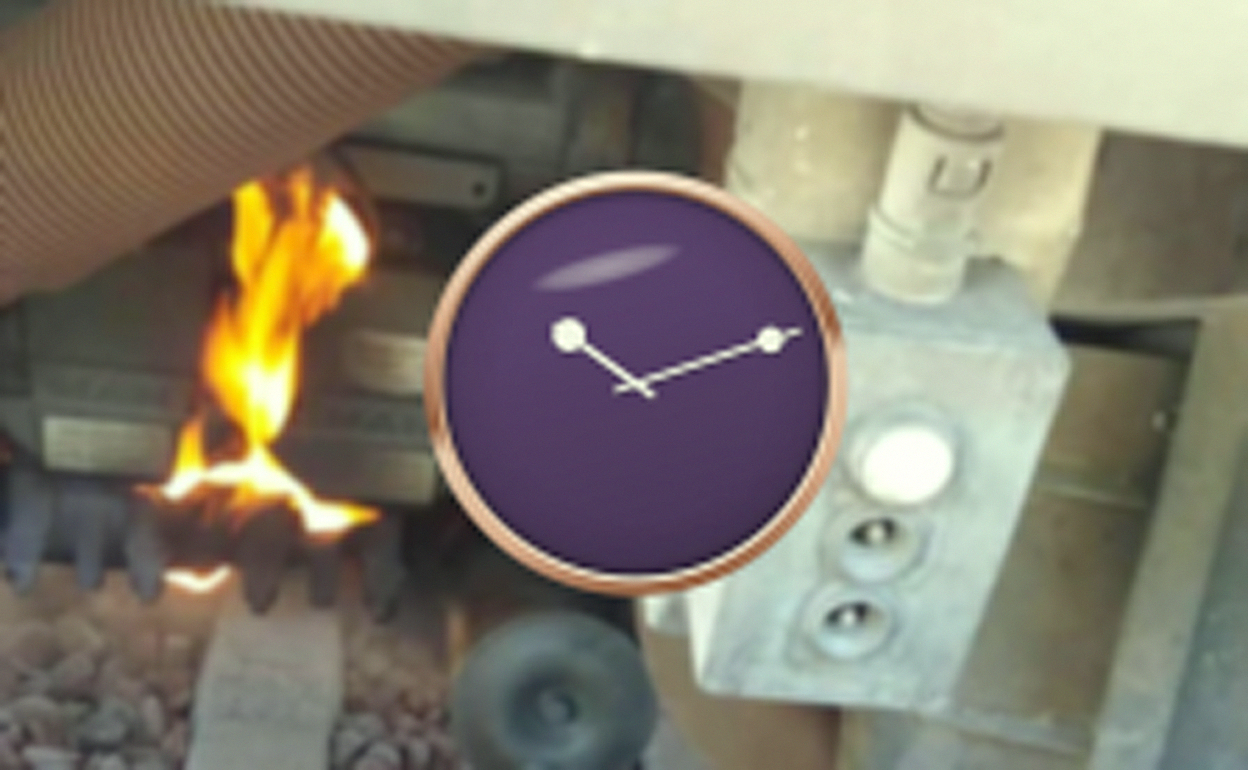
10:12
